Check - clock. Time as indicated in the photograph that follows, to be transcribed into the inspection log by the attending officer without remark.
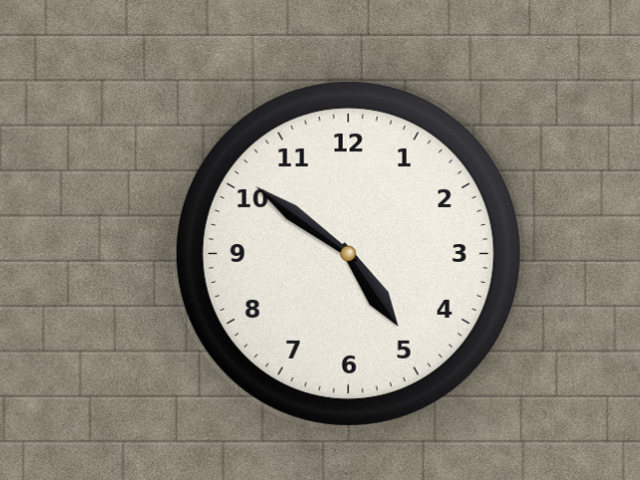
4:51
